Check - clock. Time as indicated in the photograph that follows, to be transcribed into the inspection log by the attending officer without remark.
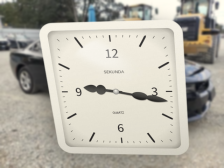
9:17
